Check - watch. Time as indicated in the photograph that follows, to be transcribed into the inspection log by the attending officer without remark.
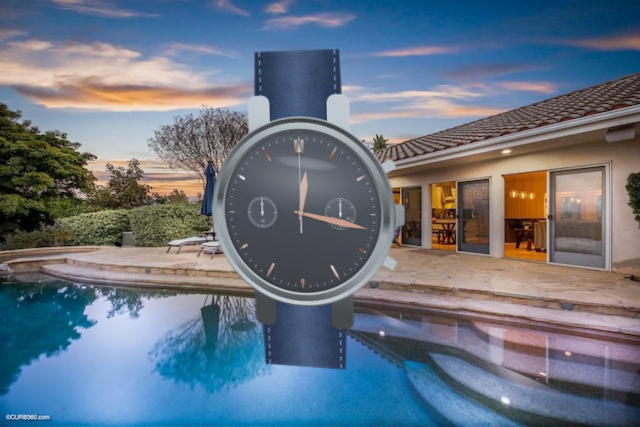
12:17
